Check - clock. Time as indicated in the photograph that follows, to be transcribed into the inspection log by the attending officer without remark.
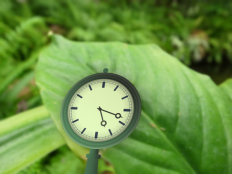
5:18
